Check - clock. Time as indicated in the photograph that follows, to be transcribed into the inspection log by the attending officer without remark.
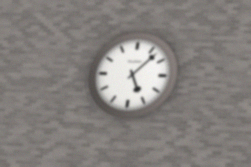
5:07
